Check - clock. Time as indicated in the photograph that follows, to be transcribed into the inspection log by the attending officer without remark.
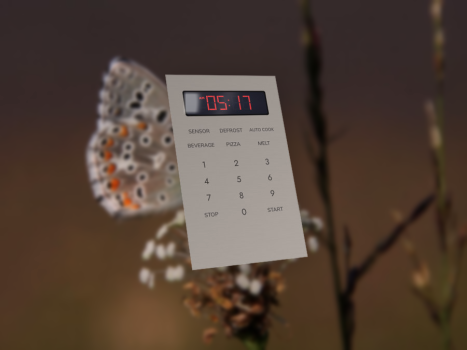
5:17
